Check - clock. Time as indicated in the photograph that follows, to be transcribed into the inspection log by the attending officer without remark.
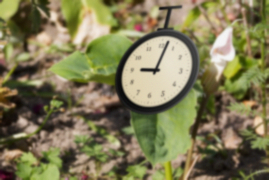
9:02
